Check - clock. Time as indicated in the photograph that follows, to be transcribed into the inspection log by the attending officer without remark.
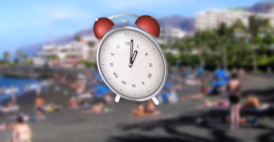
1:02
